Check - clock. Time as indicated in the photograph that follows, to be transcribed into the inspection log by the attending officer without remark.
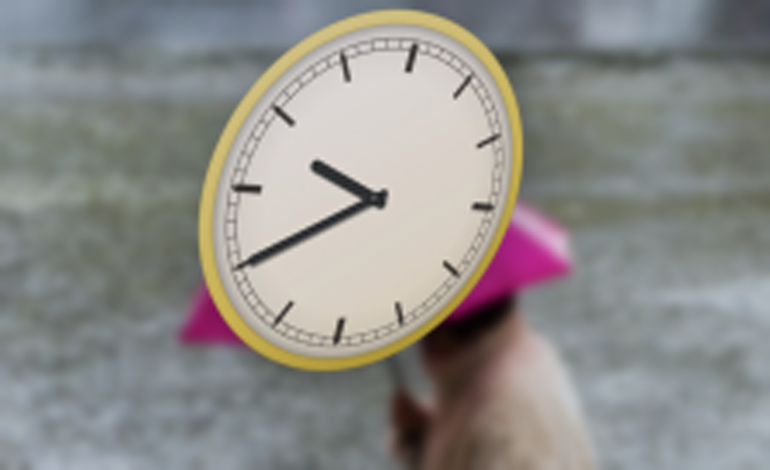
9:40
